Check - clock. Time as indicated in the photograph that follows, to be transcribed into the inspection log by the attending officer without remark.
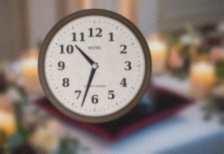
10:33
